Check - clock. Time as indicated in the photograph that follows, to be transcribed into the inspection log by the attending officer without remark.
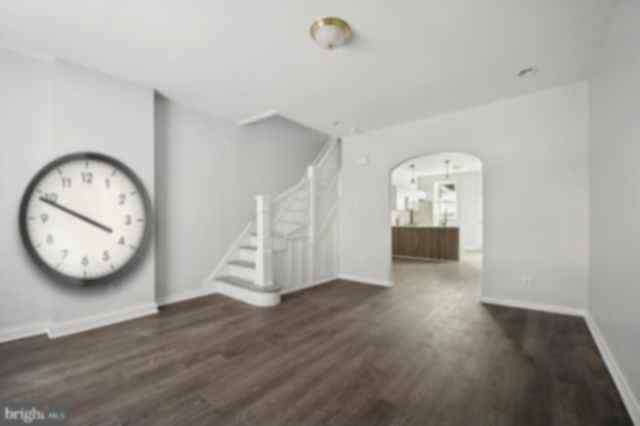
3:49
